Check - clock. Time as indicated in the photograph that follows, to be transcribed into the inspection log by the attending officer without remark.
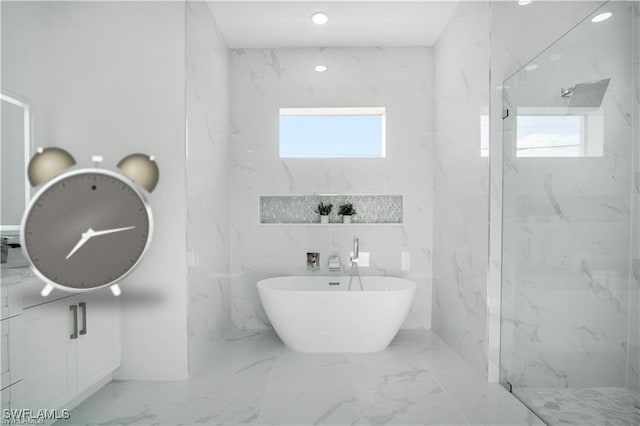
7:13
